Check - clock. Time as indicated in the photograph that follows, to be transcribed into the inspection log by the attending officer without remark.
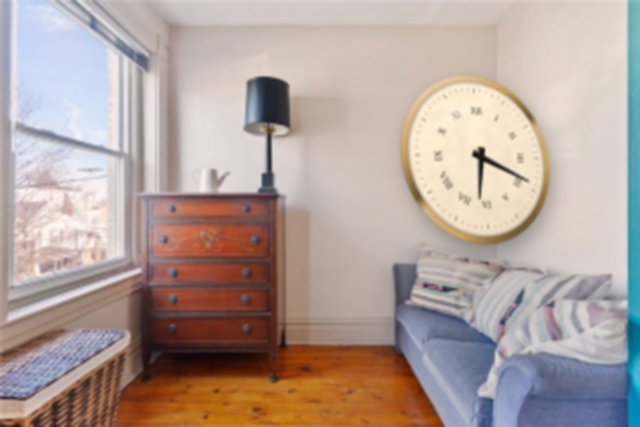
6:19
